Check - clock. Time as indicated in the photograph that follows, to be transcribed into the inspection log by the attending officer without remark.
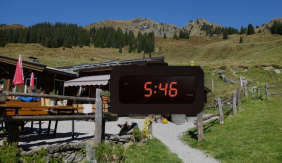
5:46
